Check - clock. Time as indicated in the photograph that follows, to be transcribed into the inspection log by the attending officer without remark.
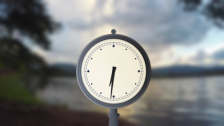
6:31
